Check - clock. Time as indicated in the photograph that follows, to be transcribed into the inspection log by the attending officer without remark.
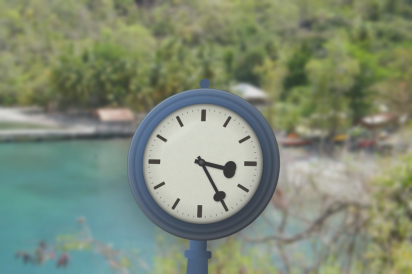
3:25
